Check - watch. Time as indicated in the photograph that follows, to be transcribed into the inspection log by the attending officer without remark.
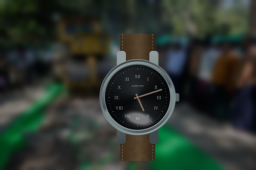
5:12
